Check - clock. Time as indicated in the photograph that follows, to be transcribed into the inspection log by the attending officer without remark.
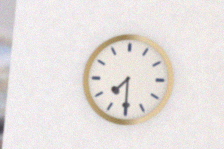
7:30
